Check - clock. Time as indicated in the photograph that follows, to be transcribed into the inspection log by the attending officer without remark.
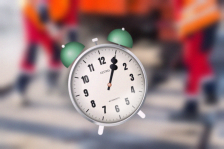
1:05
